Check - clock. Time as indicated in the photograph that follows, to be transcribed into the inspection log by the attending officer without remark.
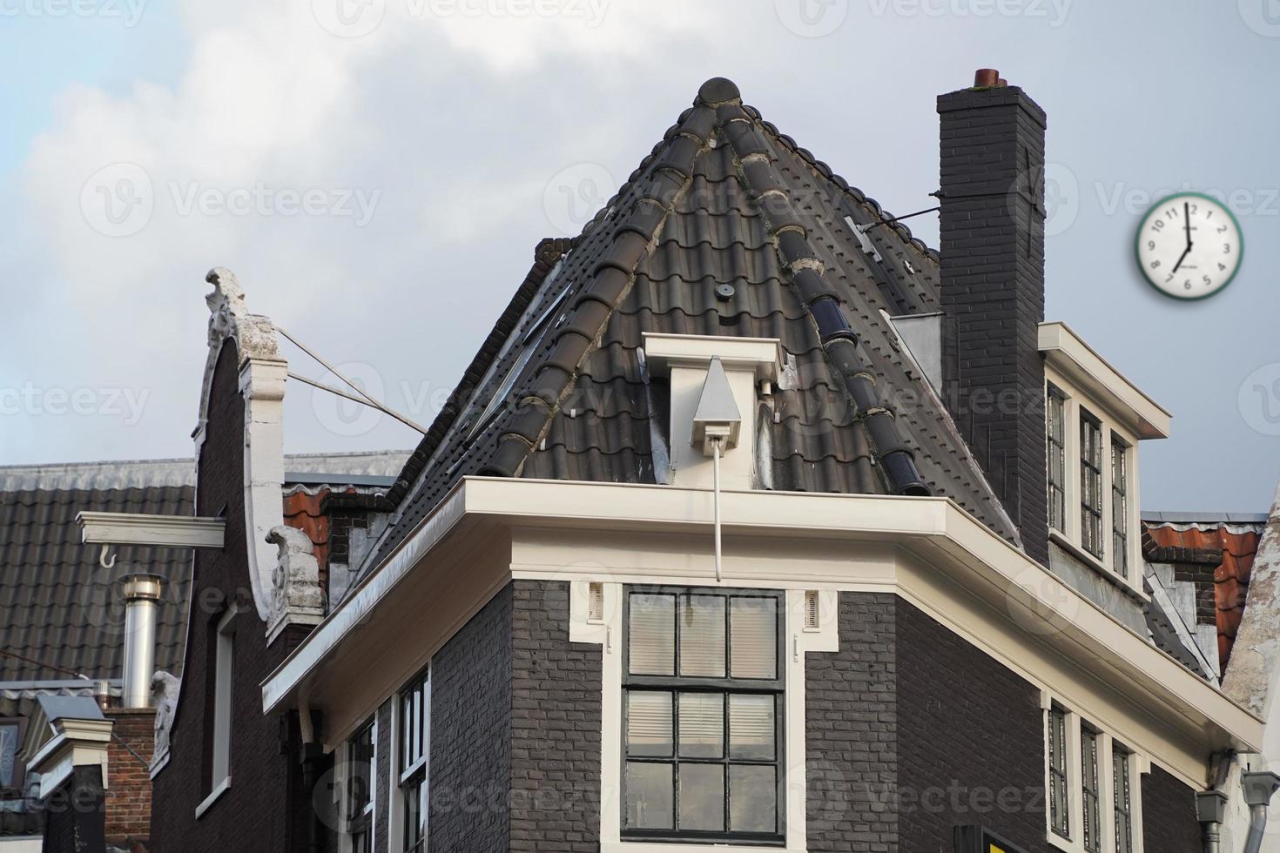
6:59
